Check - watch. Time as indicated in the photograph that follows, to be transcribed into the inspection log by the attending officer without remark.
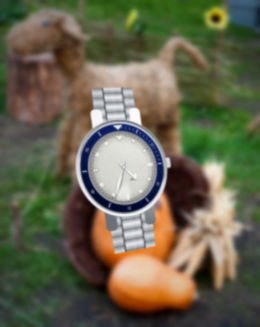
4:34
